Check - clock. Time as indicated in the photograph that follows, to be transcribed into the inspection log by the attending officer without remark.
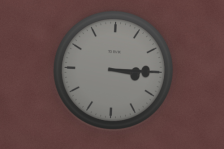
3:15
